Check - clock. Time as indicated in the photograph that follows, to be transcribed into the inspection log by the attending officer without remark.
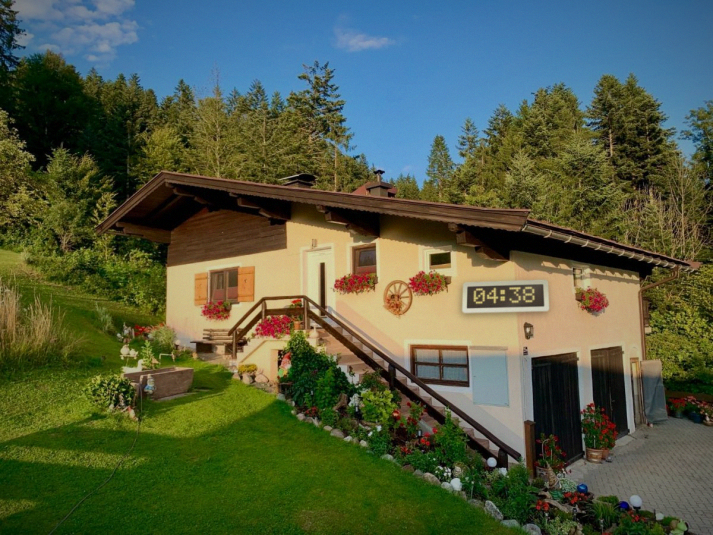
4:38
